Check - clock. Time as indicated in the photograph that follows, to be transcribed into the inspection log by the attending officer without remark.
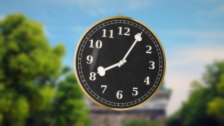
8:05
